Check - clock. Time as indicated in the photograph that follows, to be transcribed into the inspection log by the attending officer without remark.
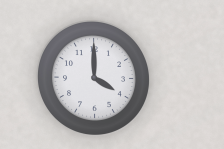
4:00
